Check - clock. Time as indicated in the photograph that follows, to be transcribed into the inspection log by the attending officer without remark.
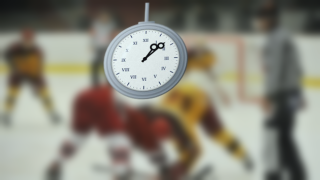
1:08
